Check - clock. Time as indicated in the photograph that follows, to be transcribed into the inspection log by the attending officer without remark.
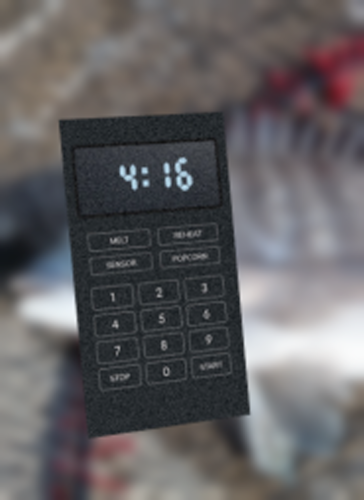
4:16
